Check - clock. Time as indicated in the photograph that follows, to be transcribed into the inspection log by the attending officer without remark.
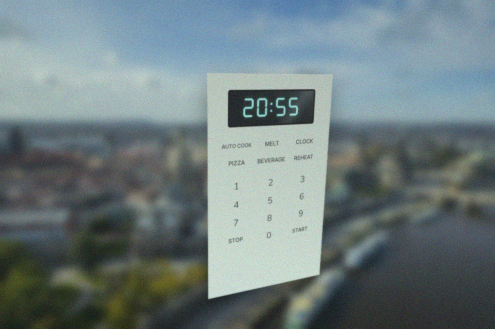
20:55
